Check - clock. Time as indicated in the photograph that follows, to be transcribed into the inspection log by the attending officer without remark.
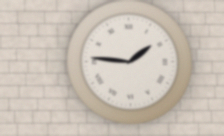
1:46
